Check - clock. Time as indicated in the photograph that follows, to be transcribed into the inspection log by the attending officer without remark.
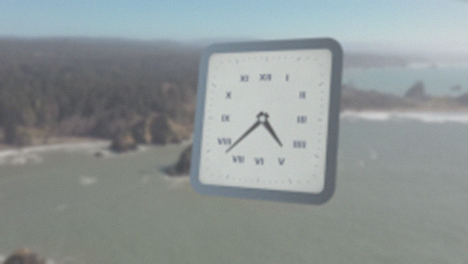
4:38
